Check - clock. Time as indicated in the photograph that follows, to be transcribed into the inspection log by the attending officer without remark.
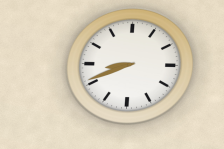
8:41
